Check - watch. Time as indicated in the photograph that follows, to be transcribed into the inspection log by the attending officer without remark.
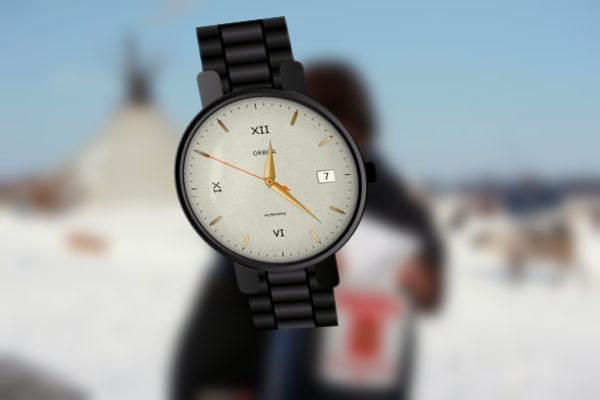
12:22:50
